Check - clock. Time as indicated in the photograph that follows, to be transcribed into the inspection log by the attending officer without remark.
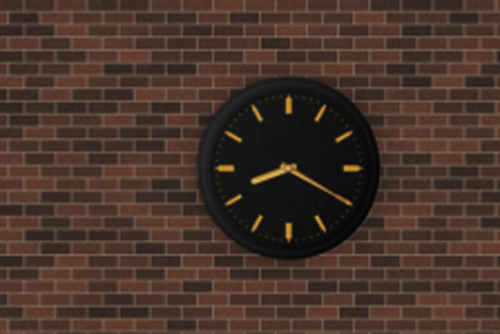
8:20
